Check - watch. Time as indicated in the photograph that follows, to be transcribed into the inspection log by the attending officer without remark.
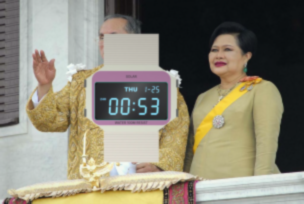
0:53
